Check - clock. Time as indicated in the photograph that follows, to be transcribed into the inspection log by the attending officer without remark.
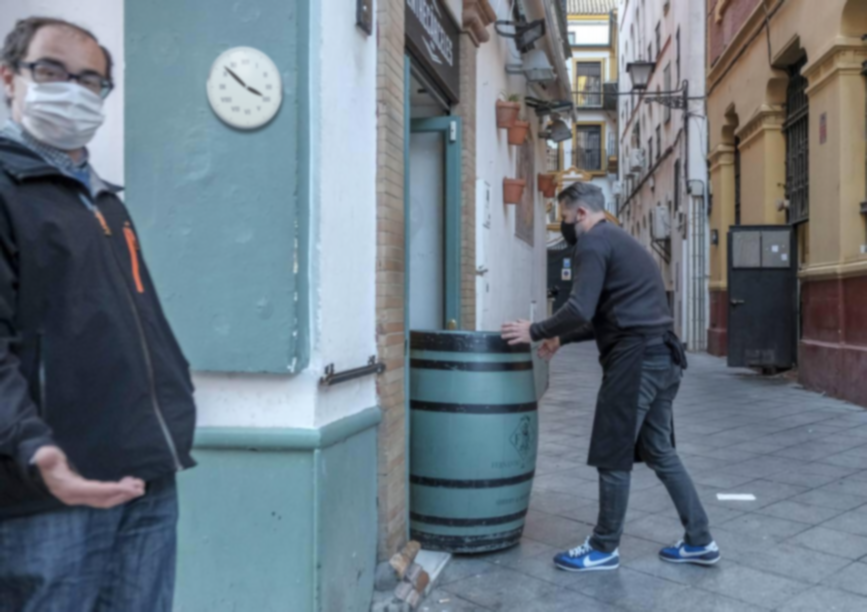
3:52
